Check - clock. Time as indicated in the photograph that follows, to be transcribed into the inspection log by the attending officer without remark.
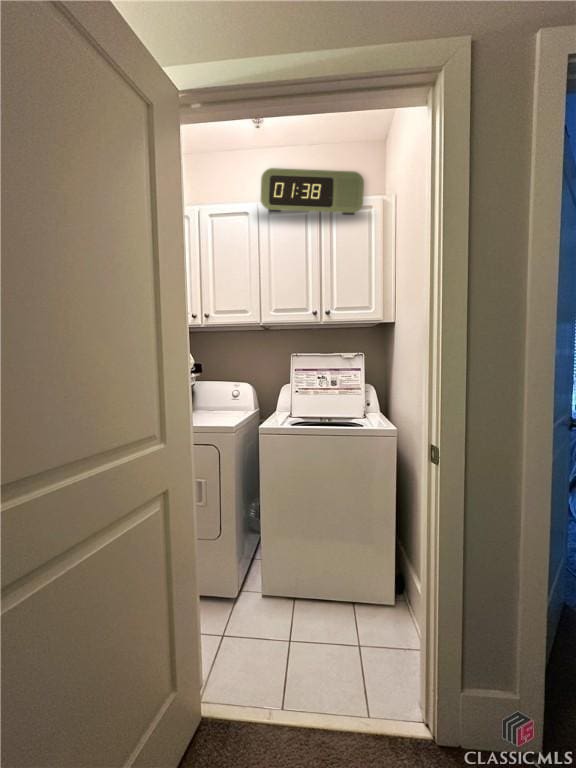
1:38
